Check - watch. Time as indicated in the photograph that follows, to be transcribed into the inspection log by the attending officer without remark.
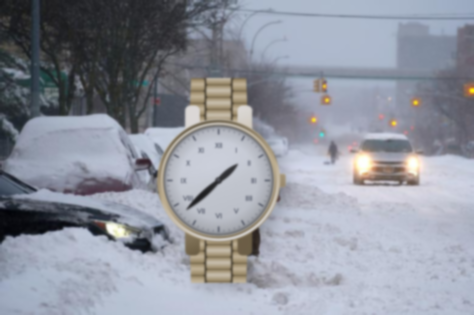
1:38
